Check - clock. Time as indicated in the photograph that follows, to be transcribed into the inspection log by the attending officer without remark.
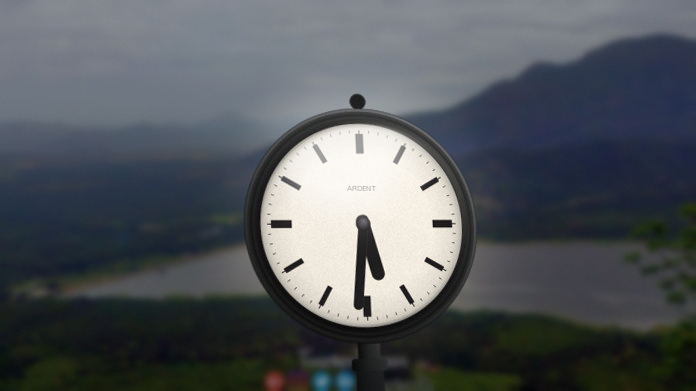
5:31
